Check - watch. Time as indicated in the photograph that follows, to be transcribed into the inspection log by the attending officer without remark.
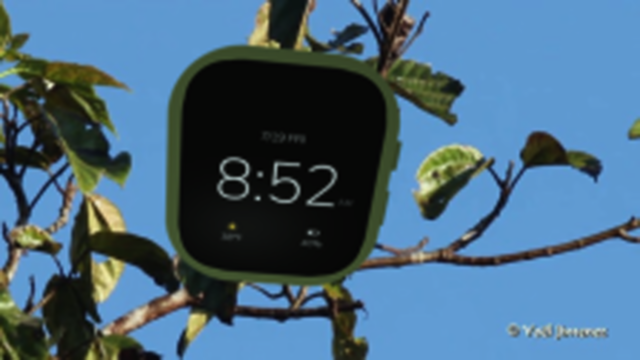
8:52
